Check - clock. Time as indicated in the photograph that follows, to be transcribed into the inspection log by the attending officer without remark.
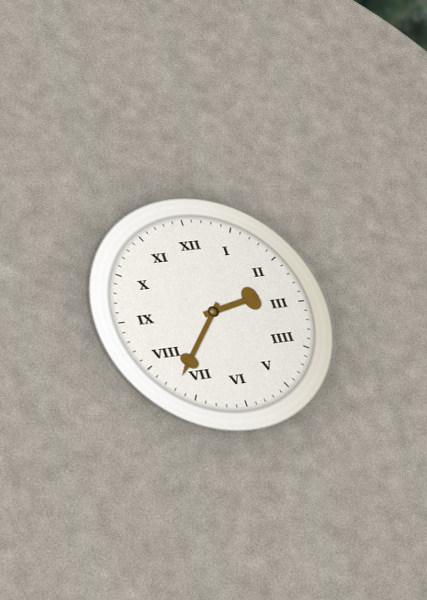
2:37
